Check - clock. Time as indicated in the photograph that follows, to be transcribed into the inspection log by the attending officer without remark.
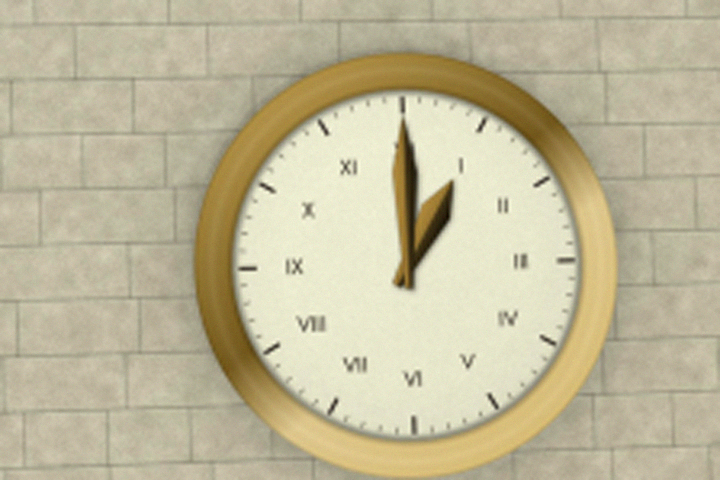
1:00
